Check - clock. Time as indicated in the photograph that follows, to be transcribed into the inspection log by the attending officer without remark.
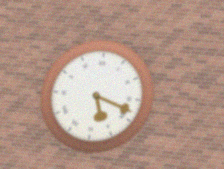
5:18
